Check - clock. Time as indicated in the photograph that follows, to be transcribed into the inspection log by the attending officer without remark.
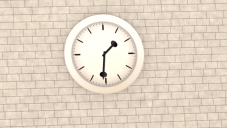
1:31
